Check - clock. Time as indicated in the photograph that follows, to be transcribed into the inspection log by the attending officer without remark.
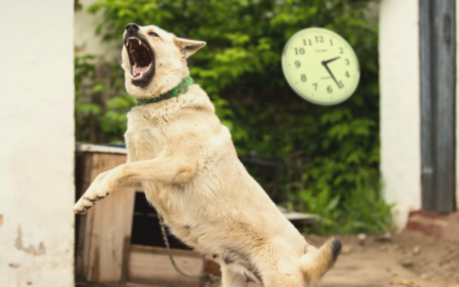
2:26
